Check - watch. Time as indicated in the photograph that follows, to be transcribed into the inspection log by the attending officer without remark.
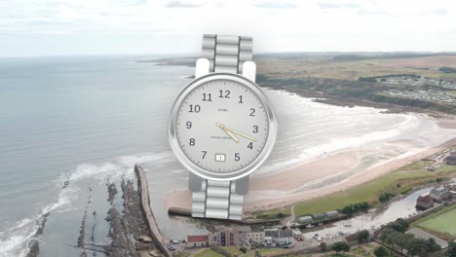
4:18
